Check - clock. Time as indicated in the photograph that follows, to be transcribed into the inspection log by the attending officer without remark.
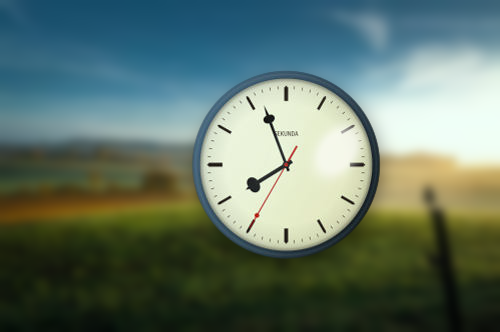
7:56:35
